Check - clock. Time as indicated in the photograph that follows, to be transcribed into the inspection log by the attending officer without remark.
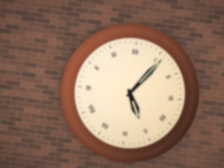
5:06
